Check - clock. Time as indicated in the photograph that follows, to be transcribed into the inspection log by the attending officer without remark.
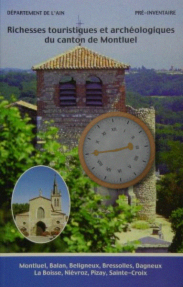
2:45
